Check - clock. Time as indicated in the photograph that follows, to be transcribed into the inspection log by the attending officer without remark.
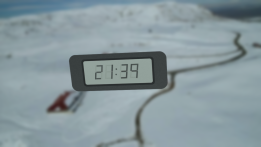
21:39
